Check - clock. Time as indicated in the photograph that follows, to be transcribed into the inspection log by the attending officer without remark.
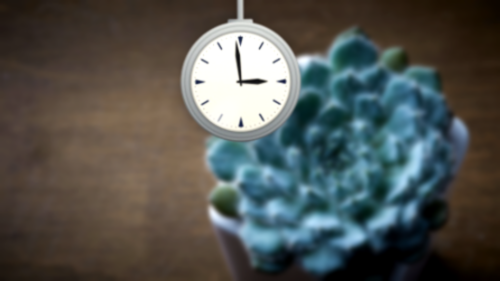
2:59
